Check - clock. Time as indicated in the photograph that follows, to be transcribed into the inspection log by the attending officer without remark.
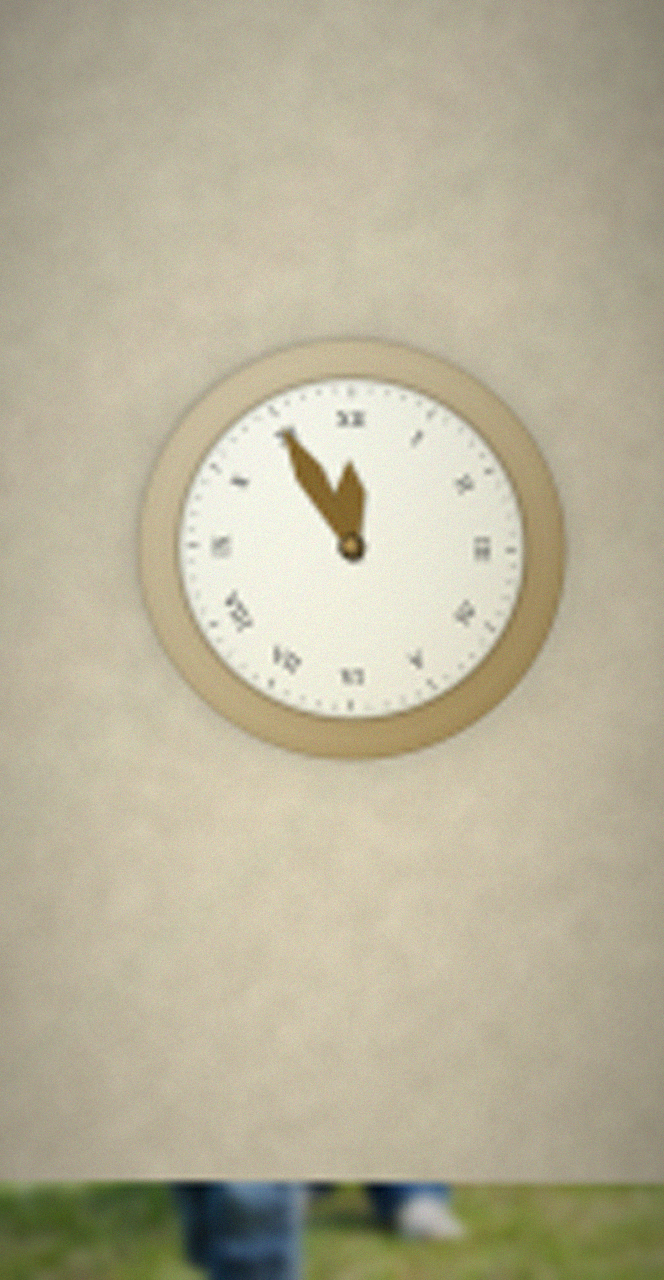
11:55
